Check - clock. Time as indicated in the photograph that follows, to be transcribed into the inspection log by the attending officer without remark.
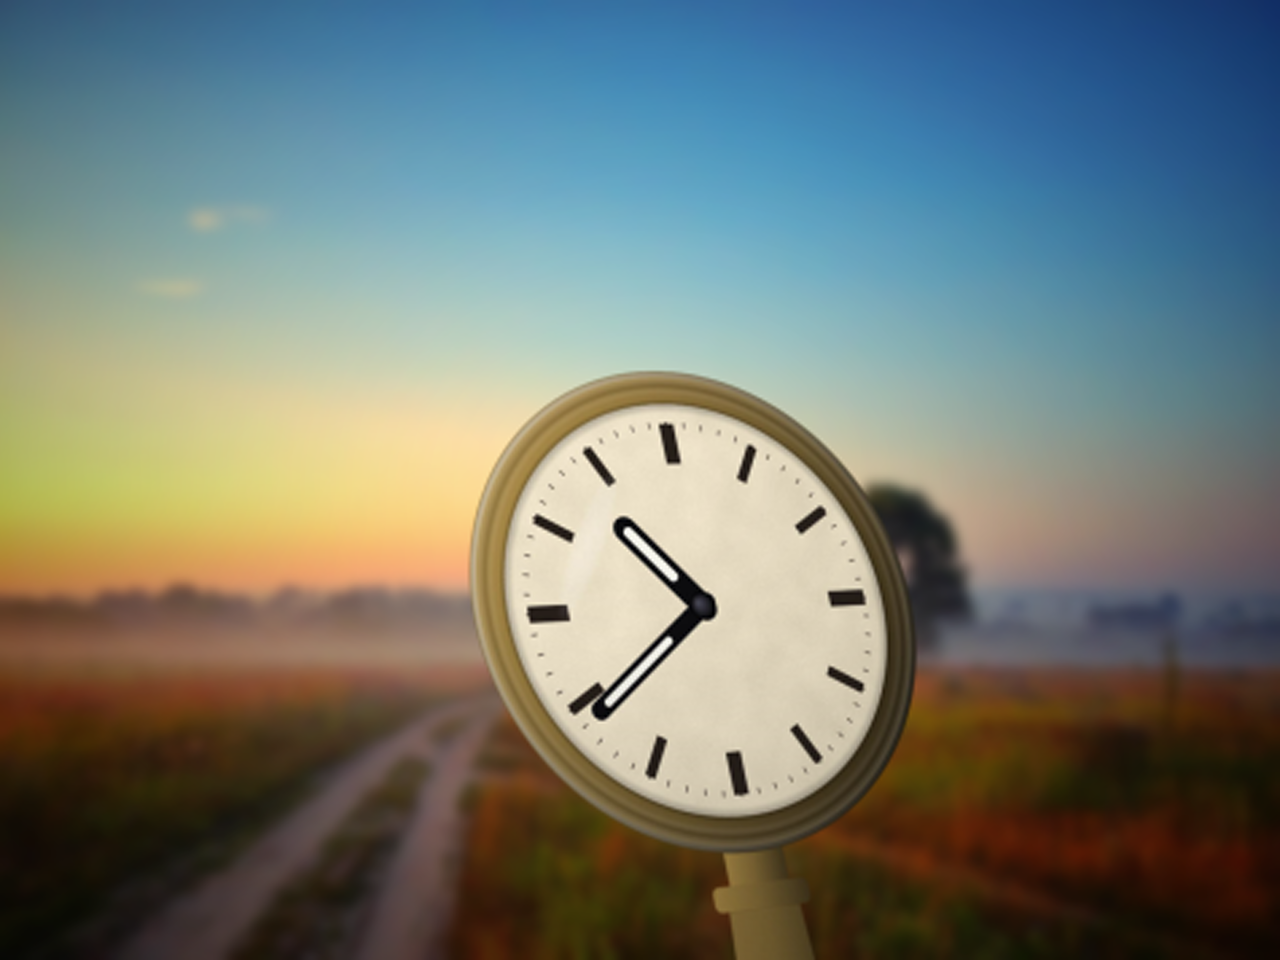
10:39
